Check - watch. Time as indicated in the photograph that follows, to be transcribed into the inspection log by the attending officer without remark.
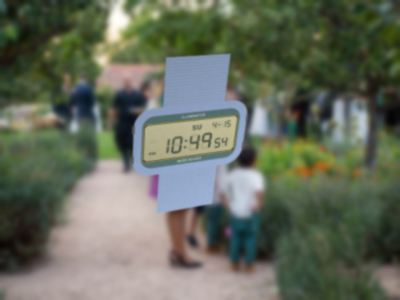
10:49:54
